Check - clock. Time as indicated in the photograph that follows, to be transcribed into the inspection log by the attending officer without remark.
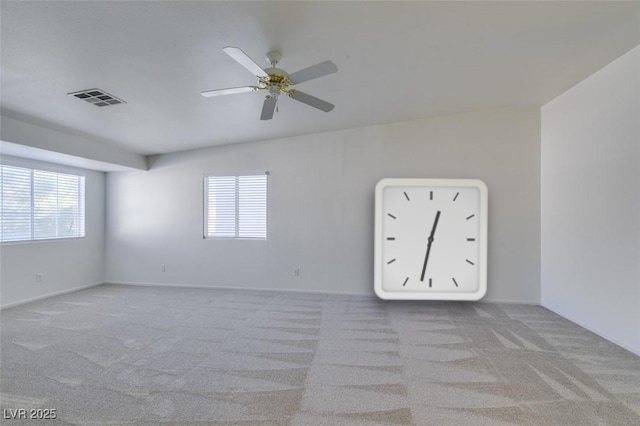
12:32
